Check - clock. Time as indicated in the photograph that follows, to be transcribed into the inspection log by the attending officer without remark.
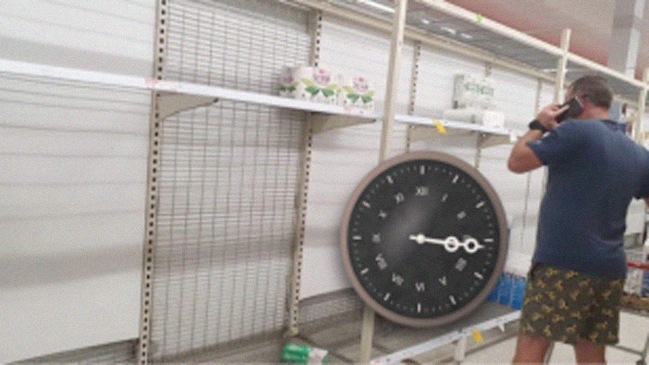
3:16
